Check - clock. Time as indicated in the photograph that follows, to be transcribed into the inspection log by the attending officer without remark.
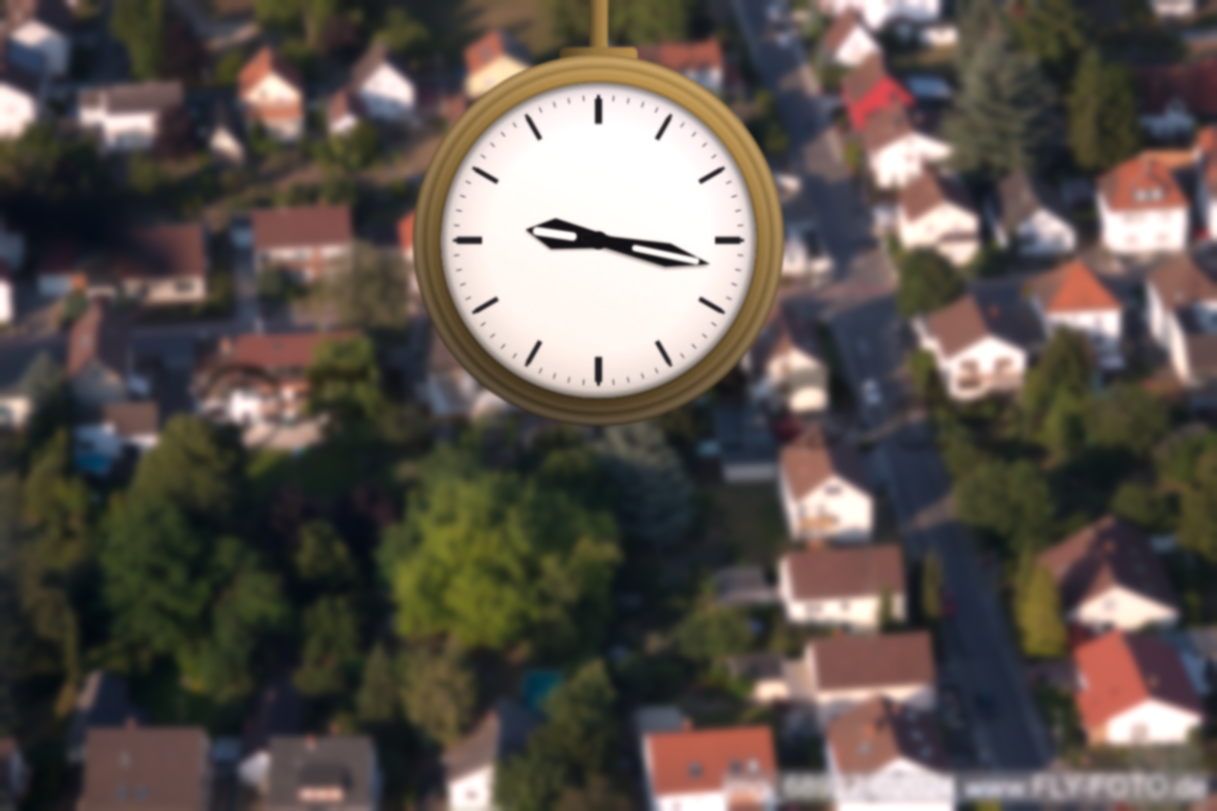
9:17
